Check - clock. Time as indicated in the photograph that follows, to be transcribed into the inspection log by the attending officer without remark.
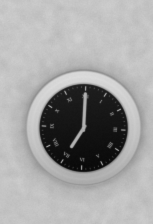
7:00
